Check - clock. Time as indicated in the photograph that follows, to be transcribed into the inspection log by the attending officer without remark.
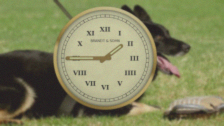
1:45
